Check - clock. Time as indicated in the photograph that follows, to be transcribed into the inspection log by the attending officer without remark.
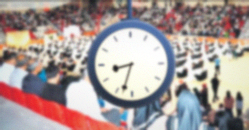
8:33
